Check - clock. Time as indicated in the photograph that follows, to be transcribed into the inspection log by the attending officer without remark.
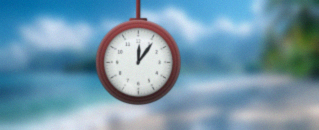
12:06
